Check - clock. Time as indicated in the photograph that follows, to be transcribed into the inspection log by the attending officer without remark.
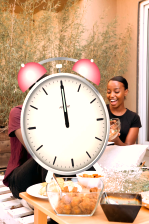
12:00
